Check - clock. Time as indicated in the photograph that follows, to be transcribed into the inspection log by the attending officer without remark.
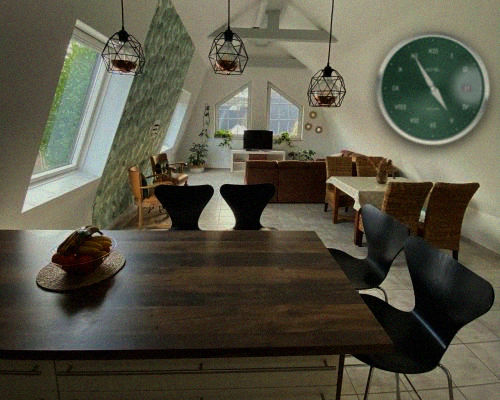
4:55
